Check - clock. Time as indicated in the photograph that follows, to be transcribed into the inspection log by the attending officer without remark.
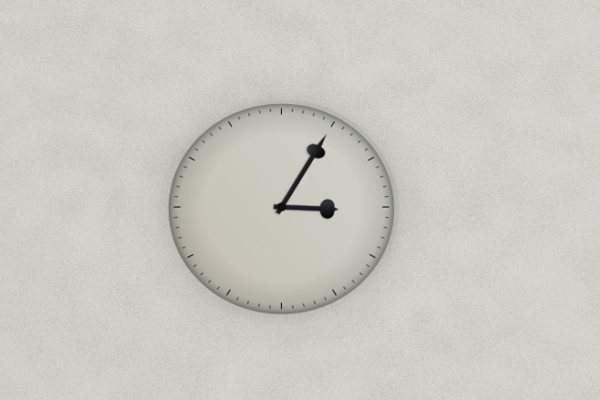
3:05
